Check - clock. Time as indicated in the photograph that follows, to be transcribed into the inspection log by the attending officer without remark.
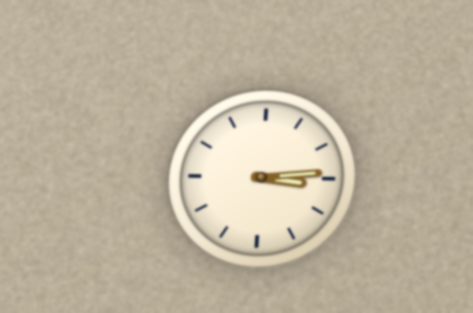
3:14
